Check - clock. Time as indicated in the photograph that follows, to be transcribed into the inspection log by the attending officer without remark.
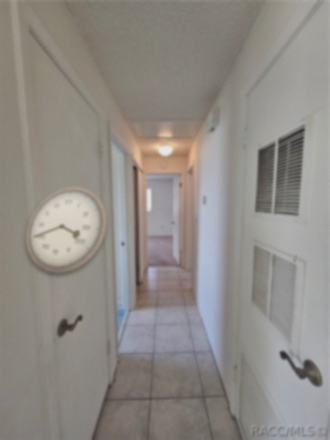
3:41
